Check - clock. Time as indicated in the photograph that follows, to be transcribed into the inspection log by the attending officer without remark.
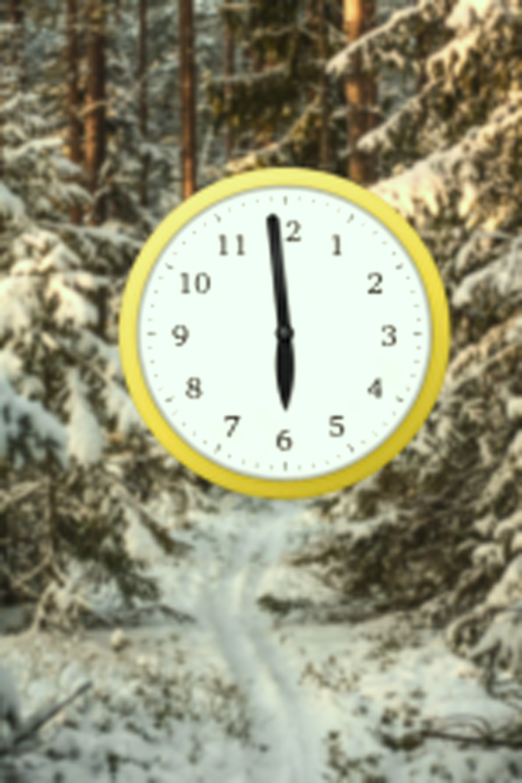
5:59
